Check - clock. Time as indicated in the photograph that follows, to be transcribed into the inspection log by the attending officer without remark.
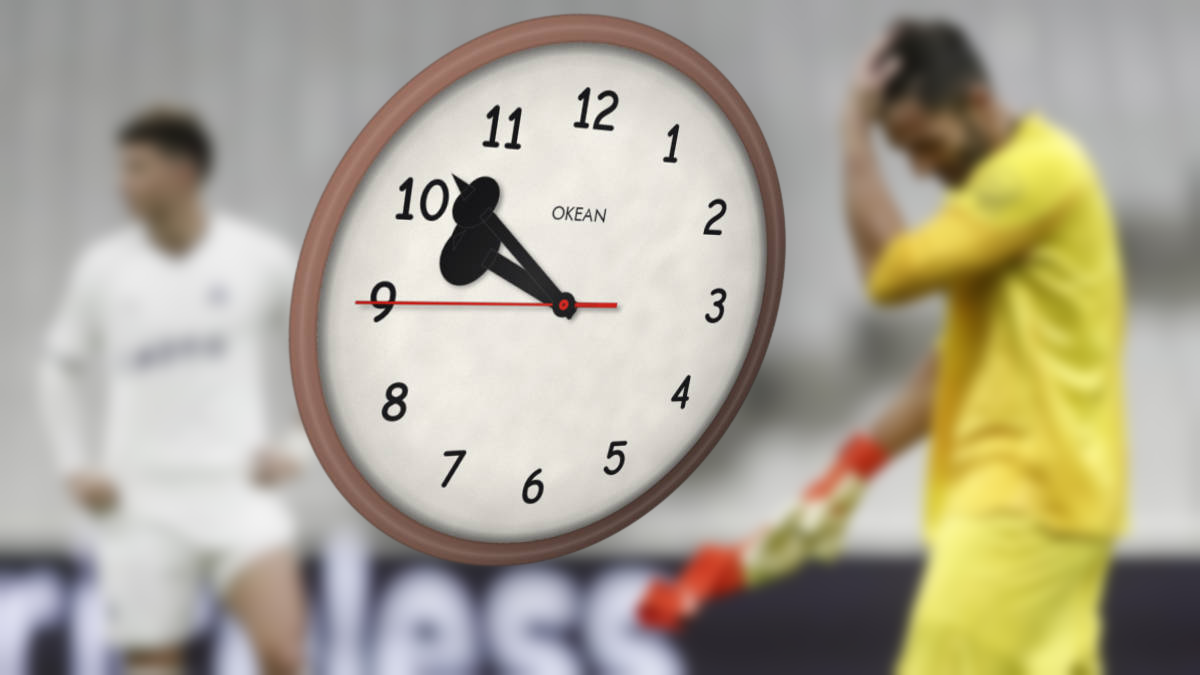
9:51:45
